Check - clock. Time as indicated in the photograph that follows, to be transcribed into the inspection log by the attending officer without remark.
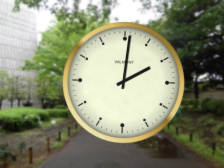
2:01
